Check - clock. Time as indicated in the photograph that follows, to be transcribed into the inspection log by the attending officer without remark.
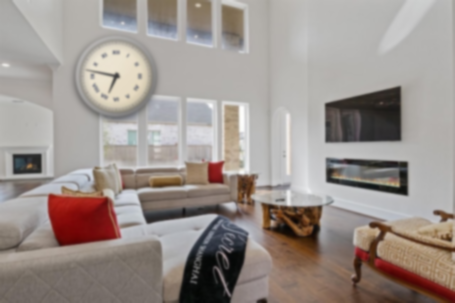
6:47
